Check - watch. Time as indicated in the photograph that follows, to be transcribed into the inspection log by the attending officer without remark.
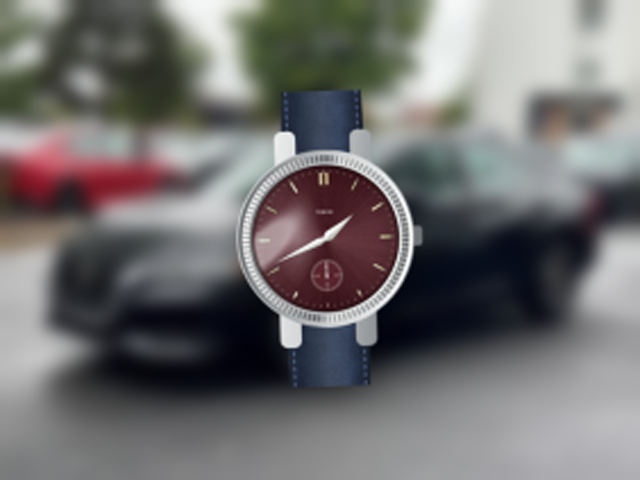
1:41
